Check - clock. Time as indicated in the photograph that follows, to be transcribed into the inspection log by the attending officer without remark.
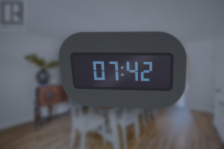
7:42
